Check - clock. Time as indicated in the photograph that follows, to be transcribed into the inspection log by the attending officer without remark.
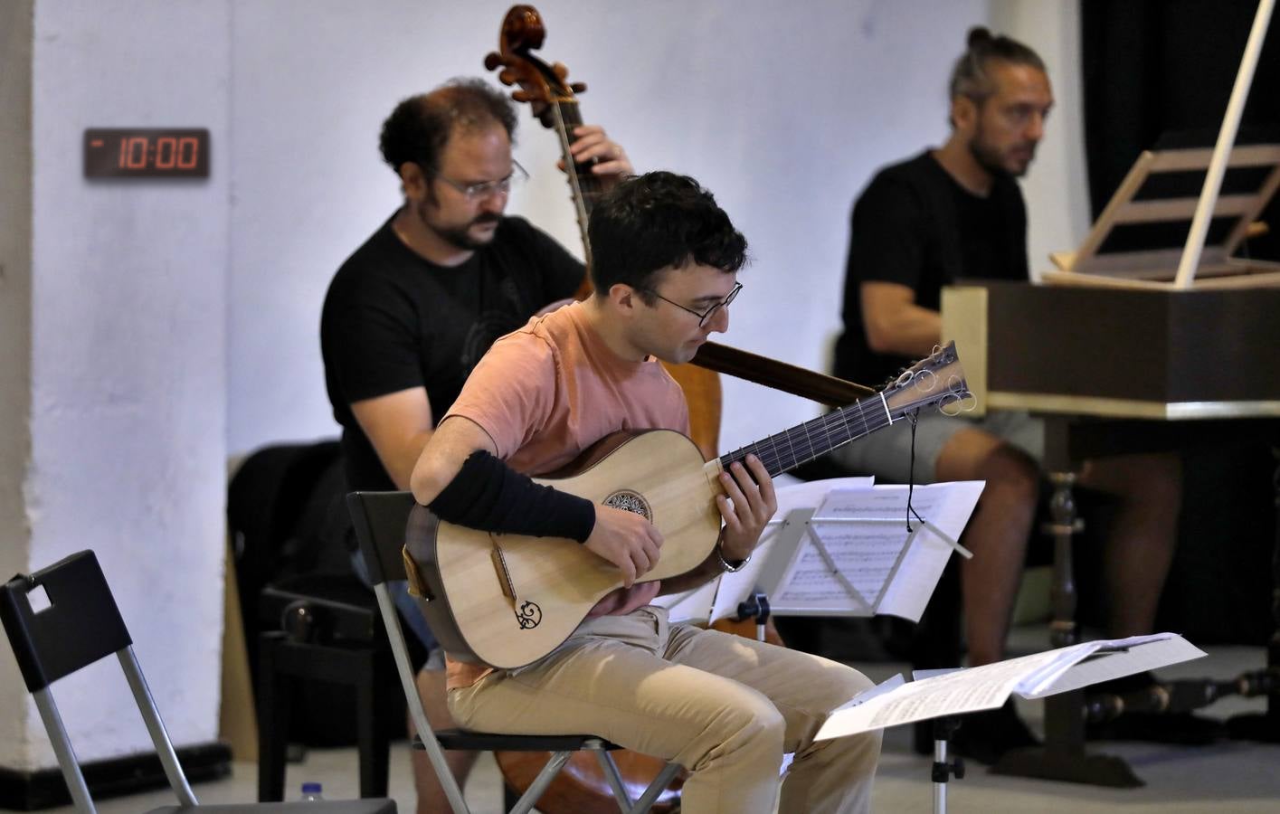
10:00
